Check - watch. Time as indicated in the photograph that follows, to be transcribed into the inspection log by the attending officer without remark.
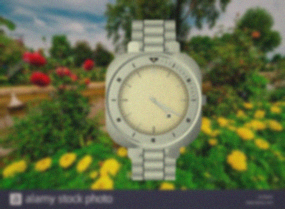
4:20
